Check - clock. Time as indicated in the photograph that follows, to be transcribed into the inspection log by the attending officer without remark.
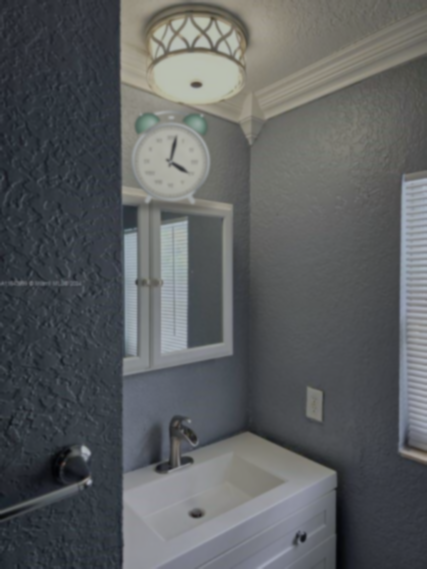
4:02
